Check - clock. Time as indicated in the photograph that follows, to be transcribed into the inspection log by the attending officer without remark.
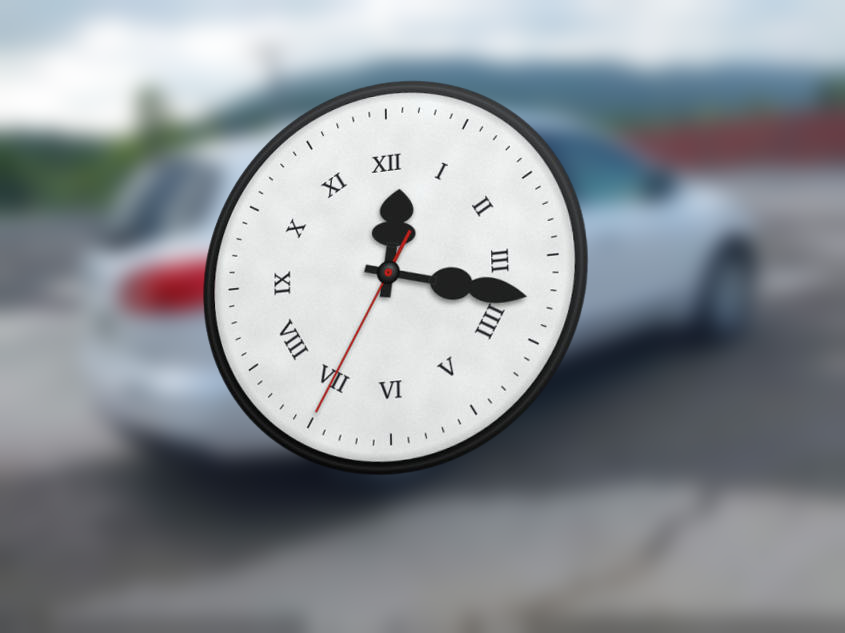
12:17:35
